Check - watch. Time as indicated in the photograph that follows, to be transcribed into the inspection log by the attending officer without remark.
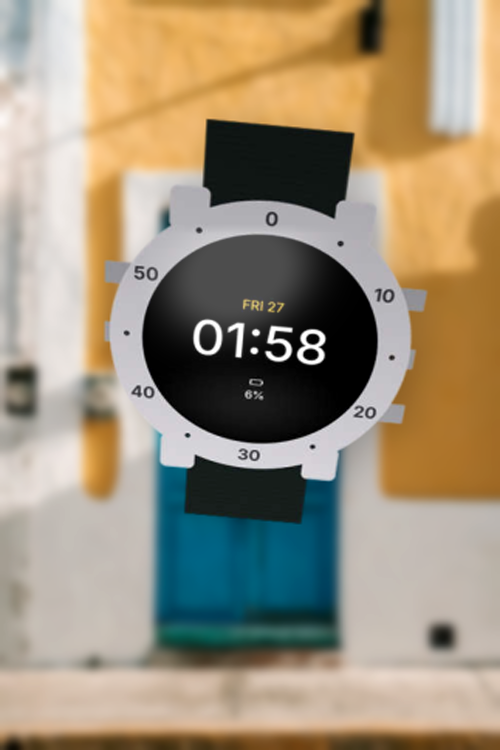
1:58
